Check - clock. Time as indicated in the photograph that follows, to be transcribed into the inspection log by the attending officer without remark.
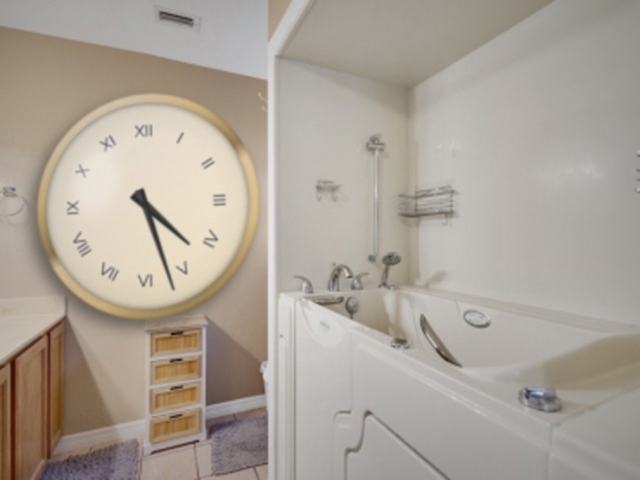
4:27
